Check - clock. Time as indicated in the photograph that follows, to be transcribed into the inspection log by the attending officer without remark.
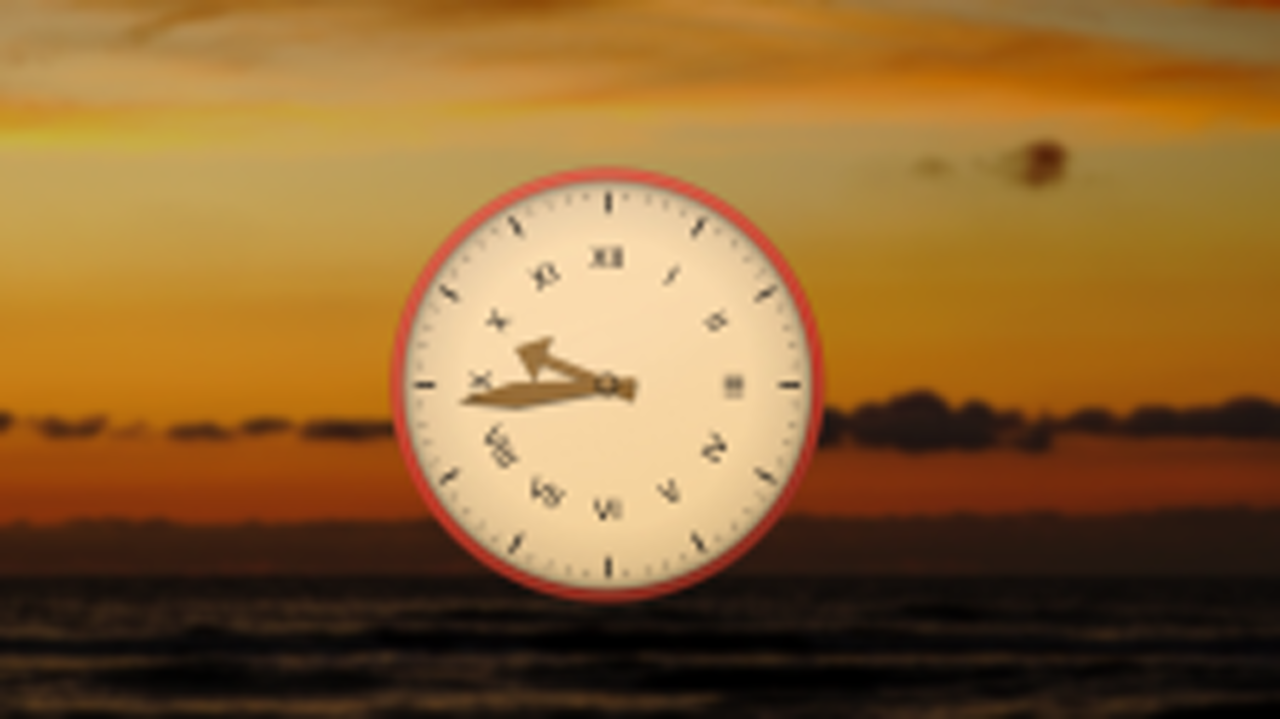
9:44
